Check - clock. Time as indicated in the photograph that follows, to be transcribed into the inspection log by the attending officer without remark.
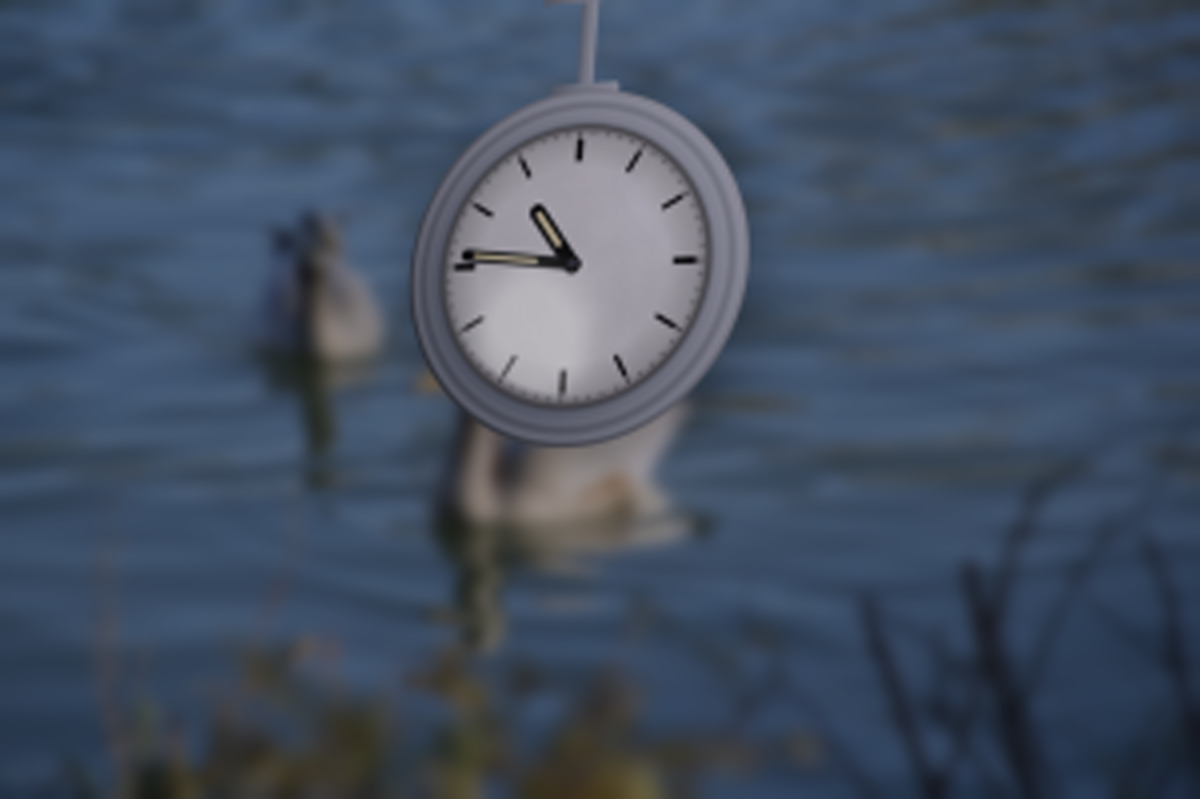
10:46
